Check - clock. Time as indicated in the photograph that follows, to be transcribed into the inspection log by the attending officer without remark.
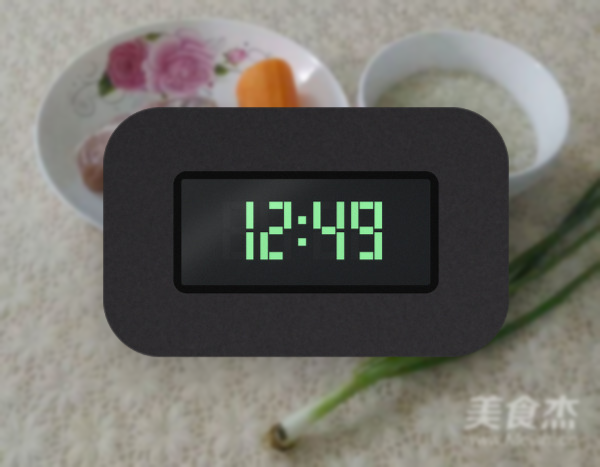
12:49
